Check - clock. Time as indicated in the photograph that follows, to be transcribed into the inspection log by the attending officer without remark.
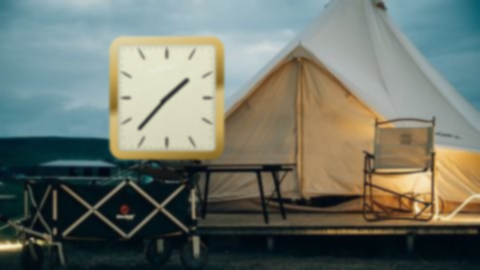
1:37
